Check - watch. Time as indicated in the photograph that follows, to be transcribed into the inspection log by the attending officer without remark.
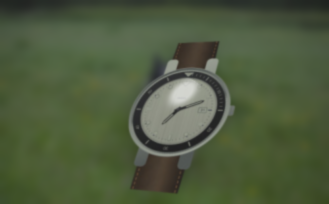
7:11
